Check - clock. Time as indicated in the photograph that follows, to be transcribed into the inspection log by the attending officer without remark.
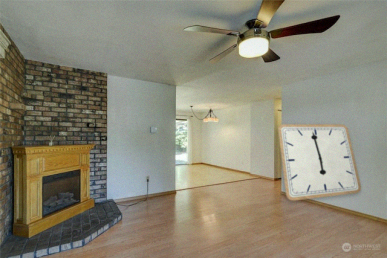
5:59
